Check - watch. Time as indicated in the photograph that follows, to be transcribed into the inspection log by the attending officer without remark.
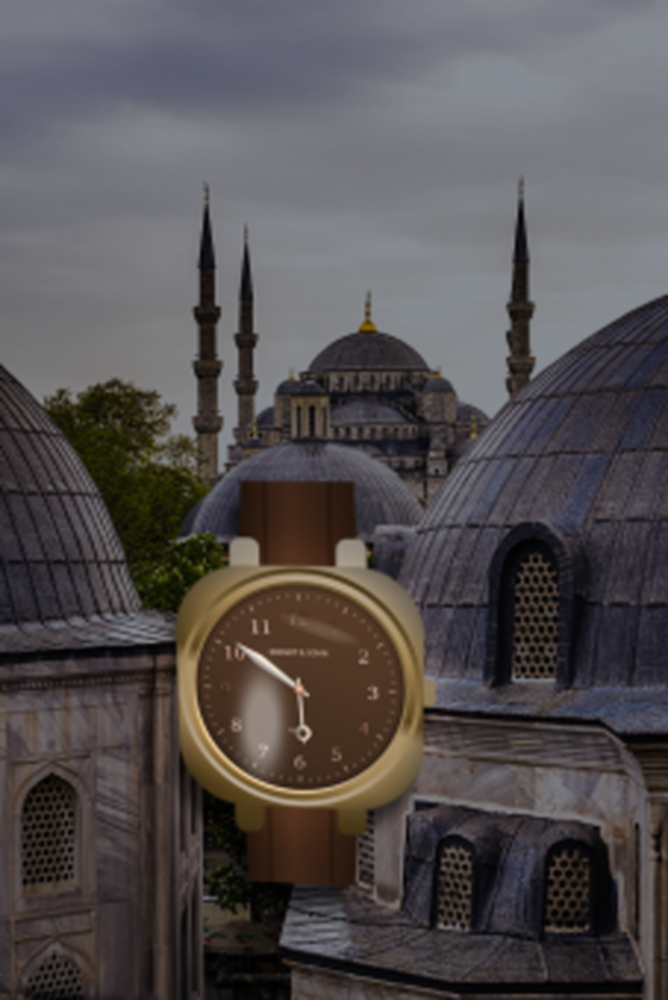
5:51
